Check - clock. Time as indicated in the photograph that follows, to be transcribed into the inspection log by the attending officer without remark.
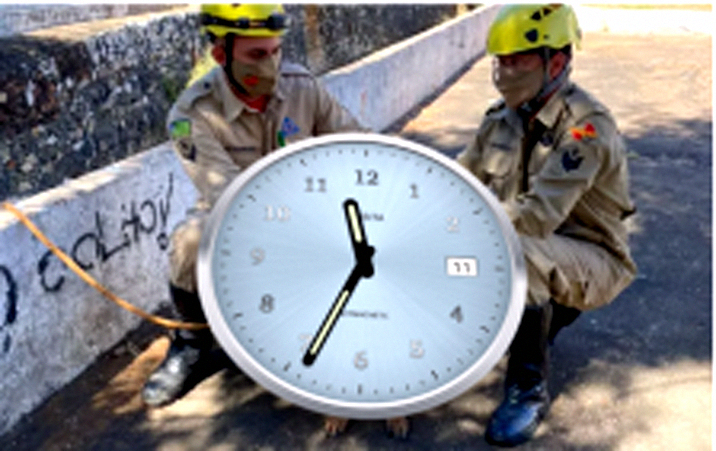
11:34
